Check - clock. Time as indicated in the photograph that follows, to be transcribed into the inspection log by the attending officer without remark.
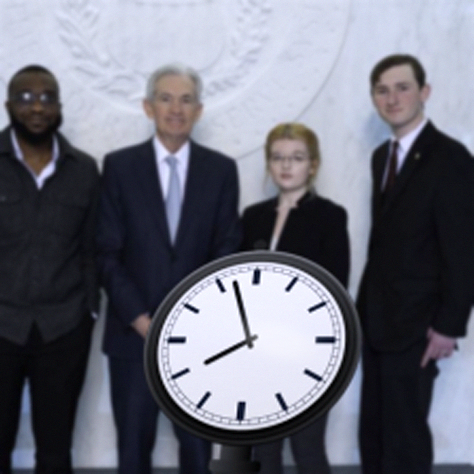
7:57
